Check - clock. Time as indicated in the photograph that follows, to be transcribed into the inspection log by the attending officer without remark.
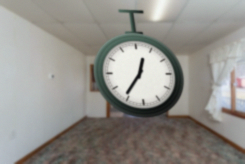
12:36
